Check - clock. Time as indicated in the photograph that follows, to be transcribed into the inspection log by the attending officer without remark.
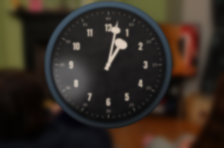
1:02
